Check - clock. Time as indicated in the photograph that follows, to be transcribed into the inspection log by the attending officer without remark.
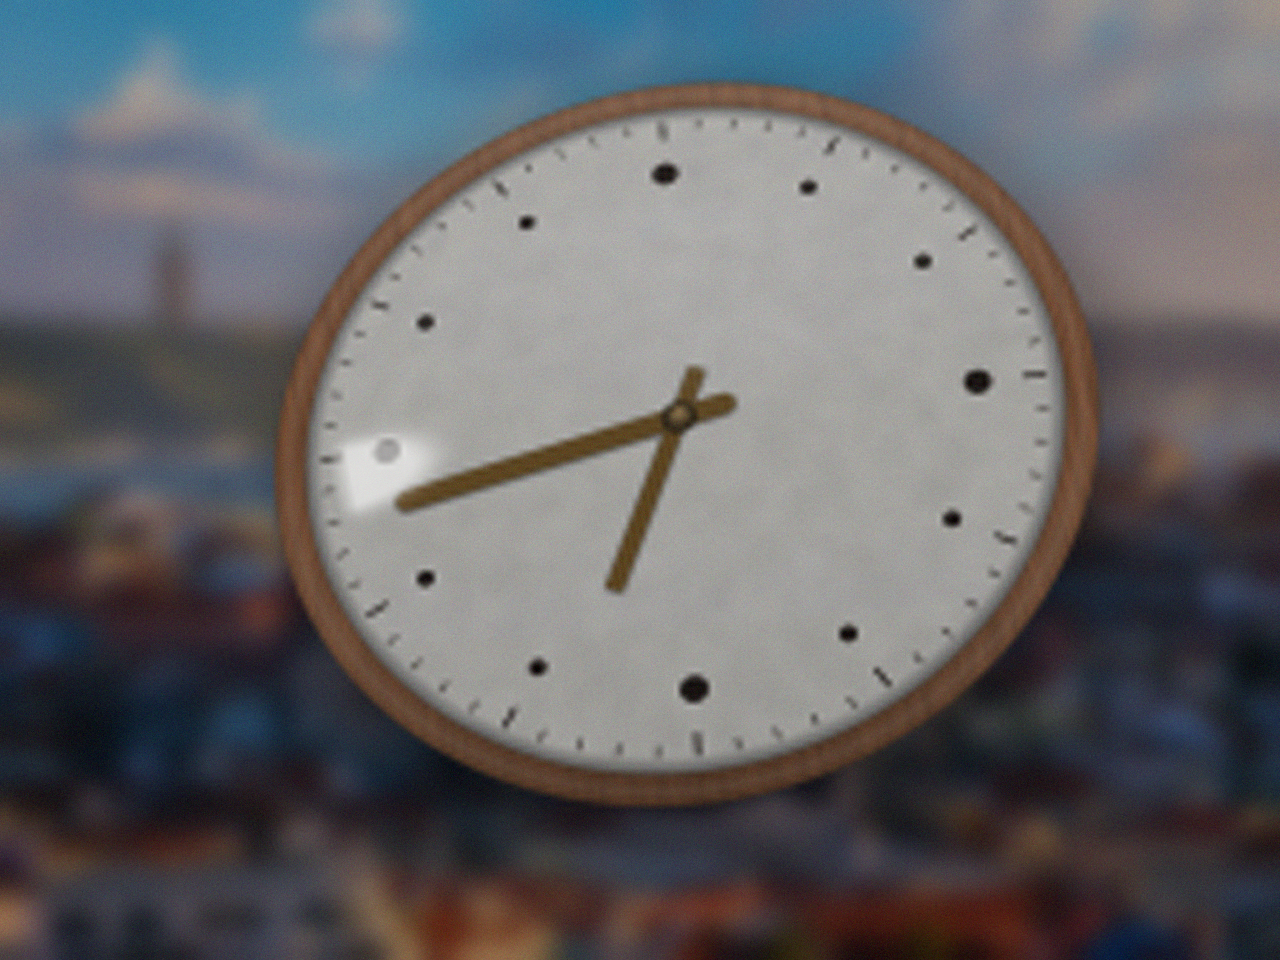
6:43
